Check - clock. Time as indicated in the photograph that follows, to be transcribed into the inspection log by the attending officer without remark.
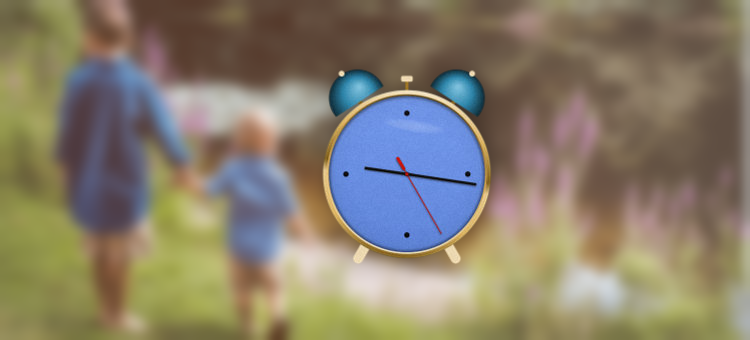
9:16:25
